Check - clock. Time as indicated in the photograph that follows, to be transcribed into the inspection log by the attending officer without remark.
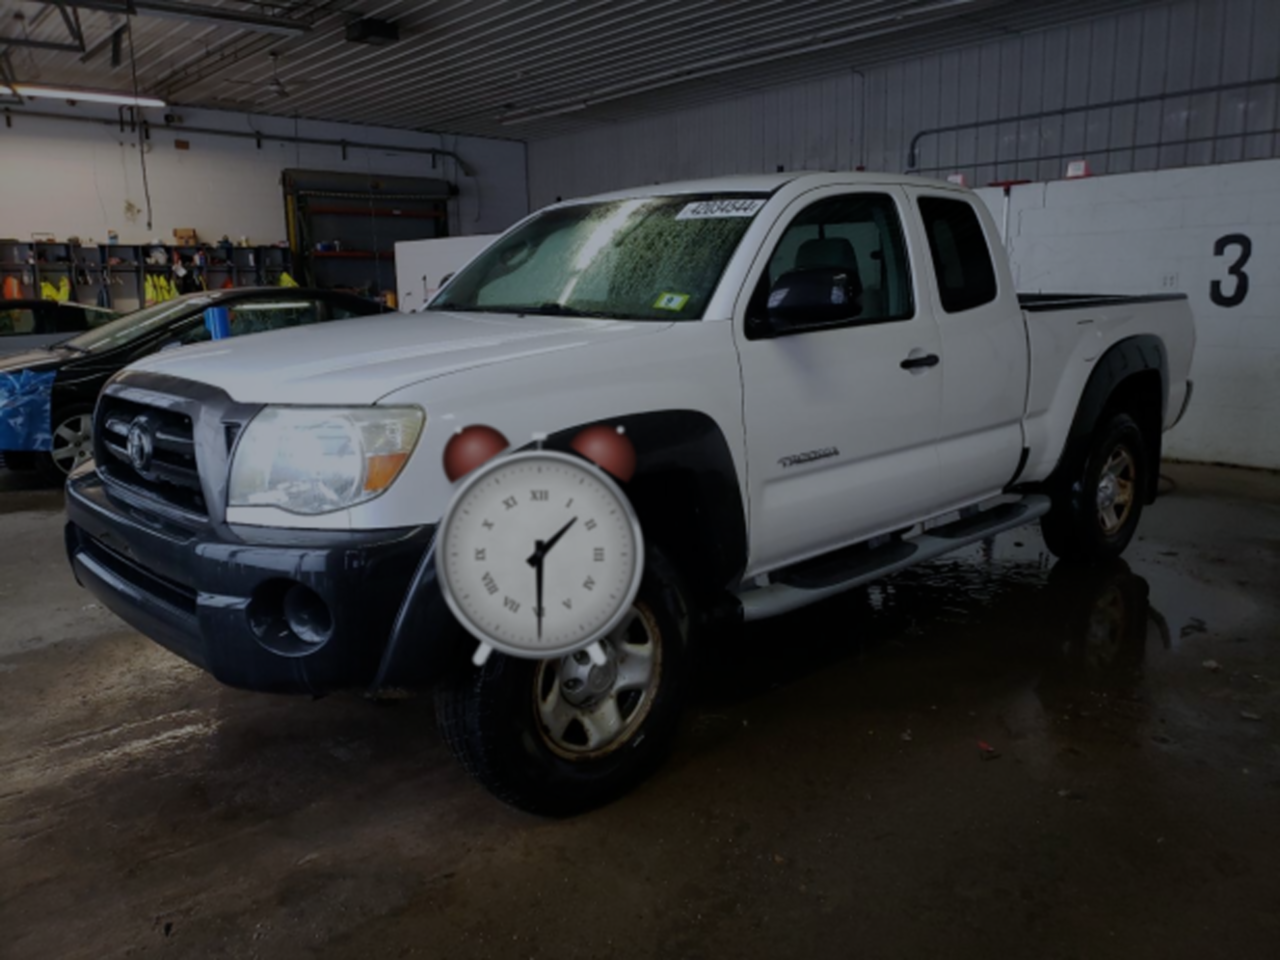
1:30
